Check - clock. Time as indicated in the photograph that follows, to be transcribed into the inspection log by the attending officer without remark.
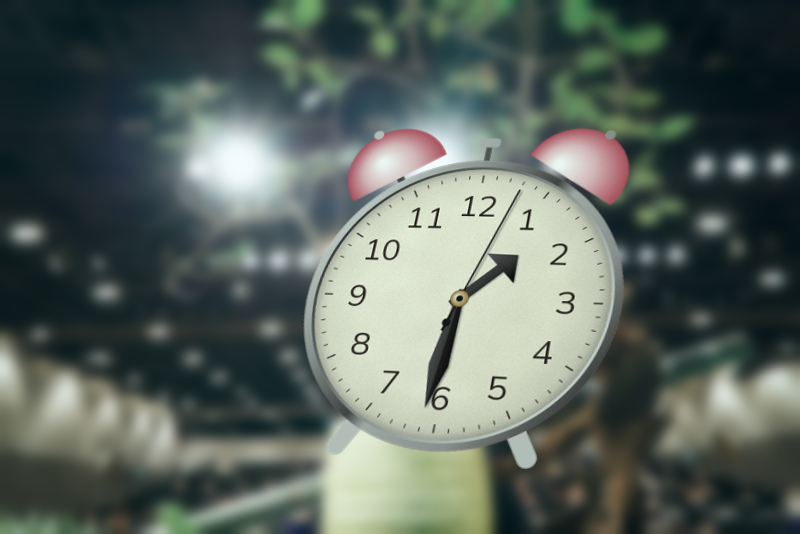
1:31:03
